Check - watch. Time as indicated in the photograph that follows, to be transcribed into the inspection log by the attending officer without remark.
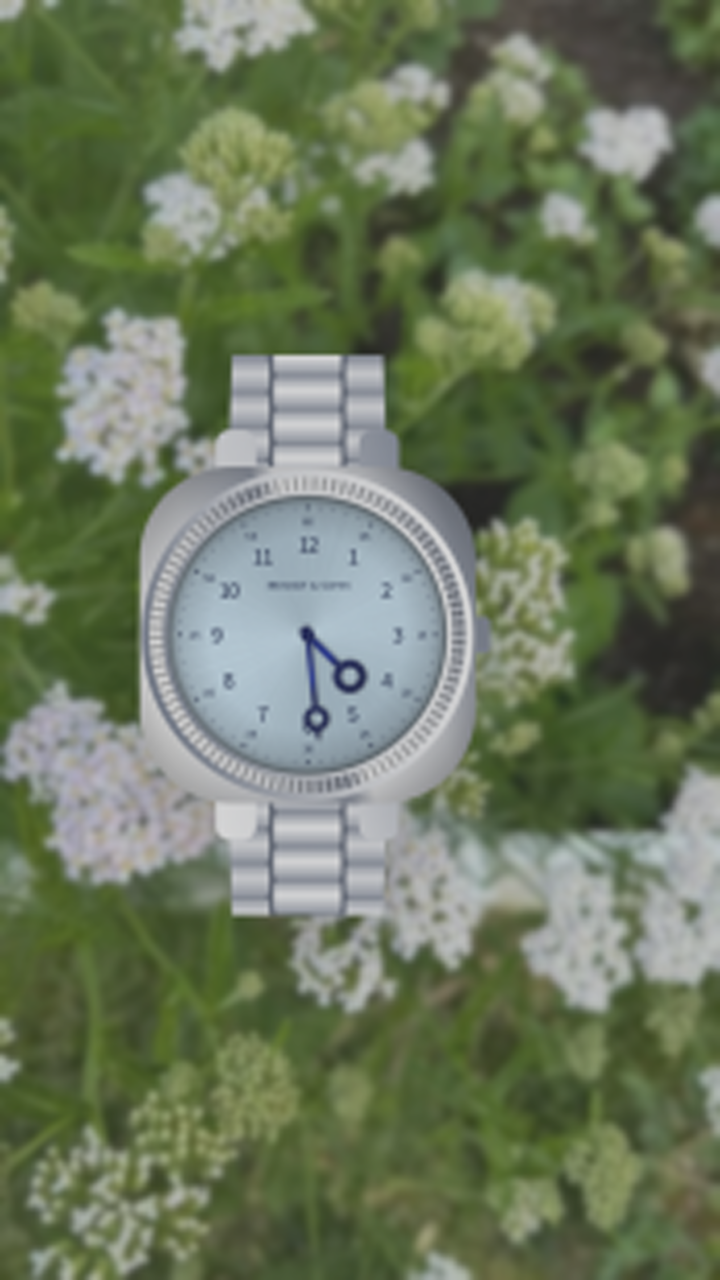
4:29
